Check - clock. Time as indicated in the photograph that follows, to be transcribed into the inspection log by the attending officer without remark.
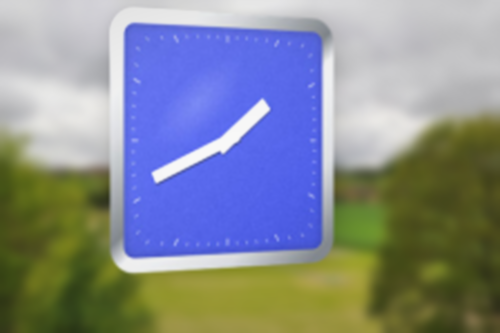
1:41
